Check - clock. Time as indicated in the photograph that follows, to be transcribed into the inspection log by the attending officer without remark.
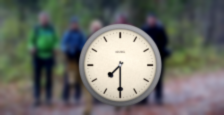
7:30
